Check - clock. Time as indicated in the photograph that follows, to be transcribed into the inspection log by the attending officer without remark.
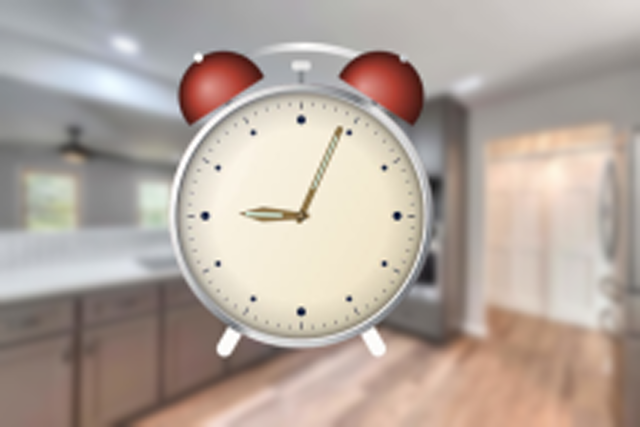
9:04
